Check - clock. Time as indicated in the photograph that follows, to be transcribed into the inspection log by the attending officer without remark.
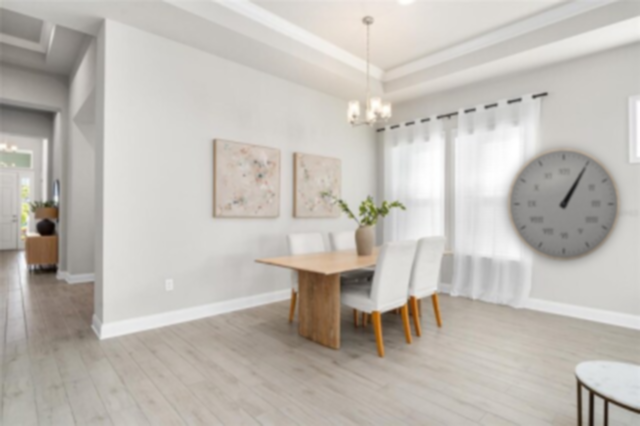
1:05
